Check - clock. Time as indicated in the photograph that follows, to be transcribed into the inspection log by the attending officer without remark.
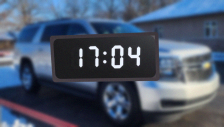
17:04
